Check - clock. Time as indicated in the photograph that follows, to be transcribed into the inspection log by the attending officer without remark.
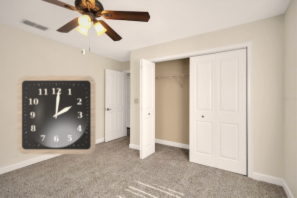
2:01
